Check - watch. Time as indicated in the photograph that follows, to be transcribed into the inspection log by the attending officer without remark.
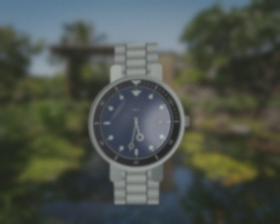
5:32
